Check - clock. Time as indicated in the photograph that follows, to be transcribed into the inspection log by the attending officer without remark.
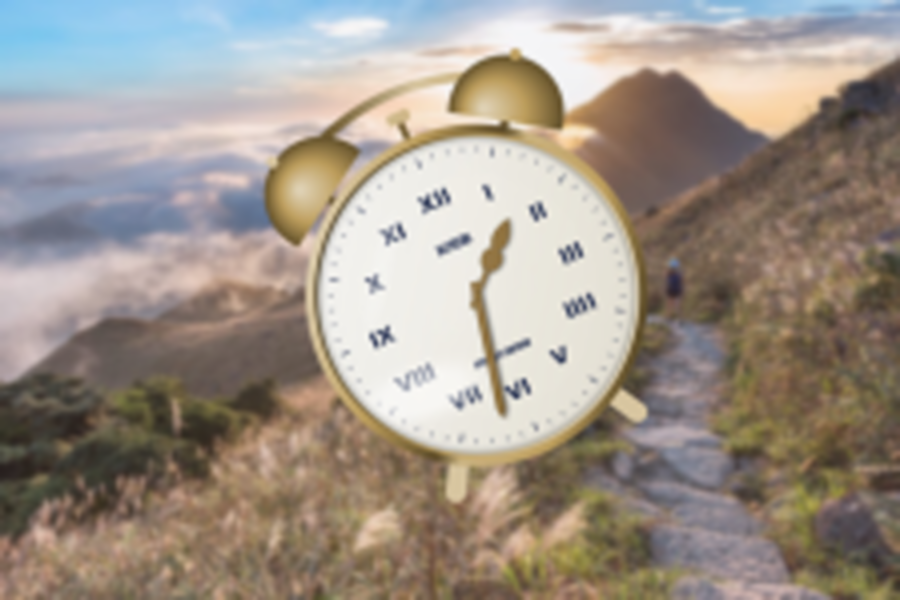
1:32
